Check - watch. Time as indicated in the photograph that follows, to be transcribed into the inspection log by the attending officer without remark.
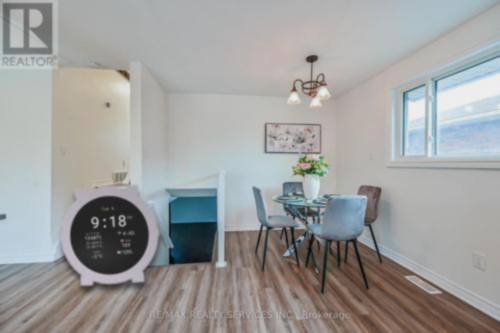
9:18
